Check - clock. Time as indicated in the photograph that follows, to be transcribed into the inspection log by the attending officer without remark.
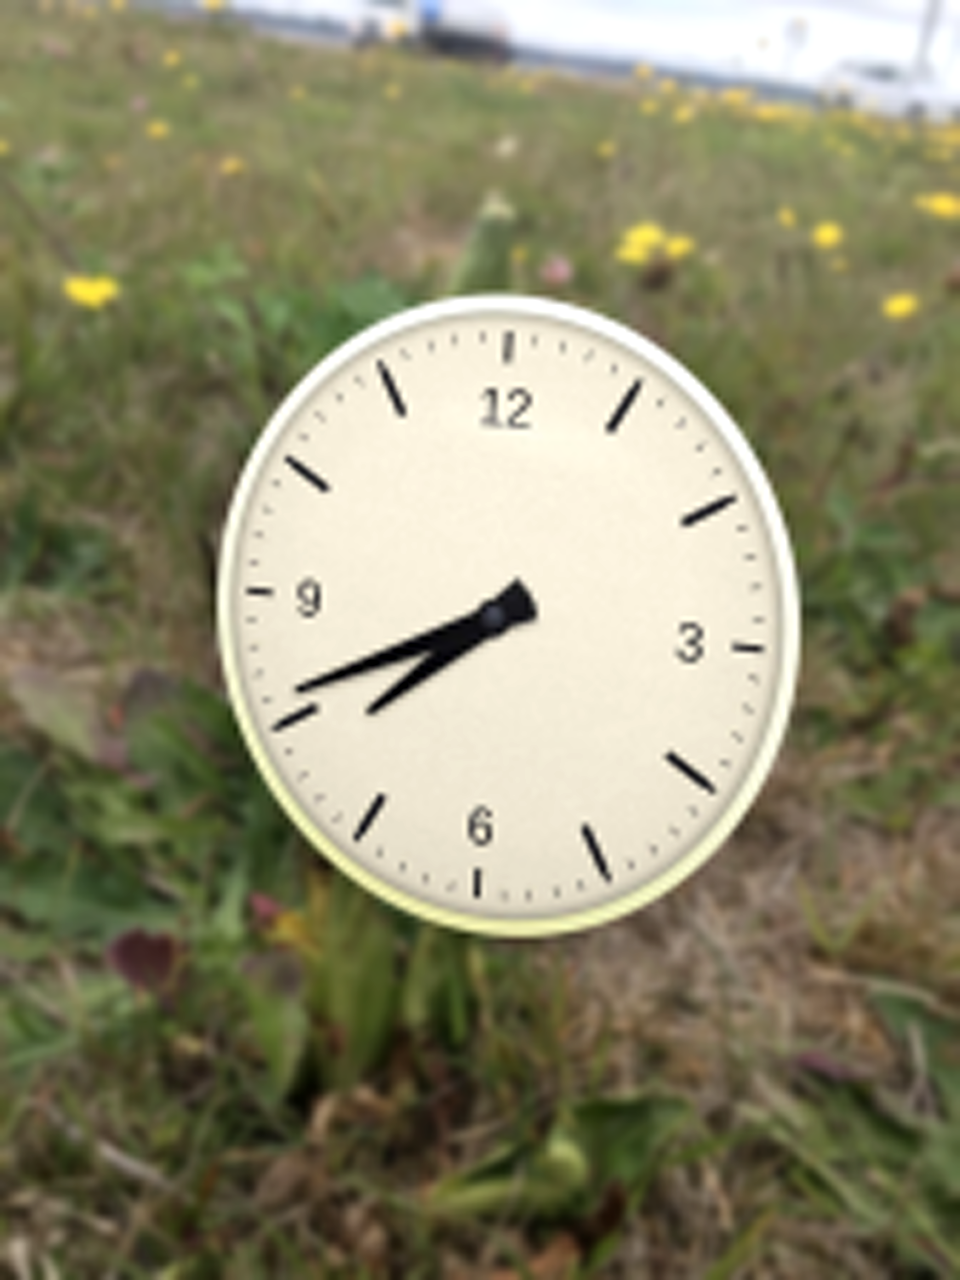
7:41
